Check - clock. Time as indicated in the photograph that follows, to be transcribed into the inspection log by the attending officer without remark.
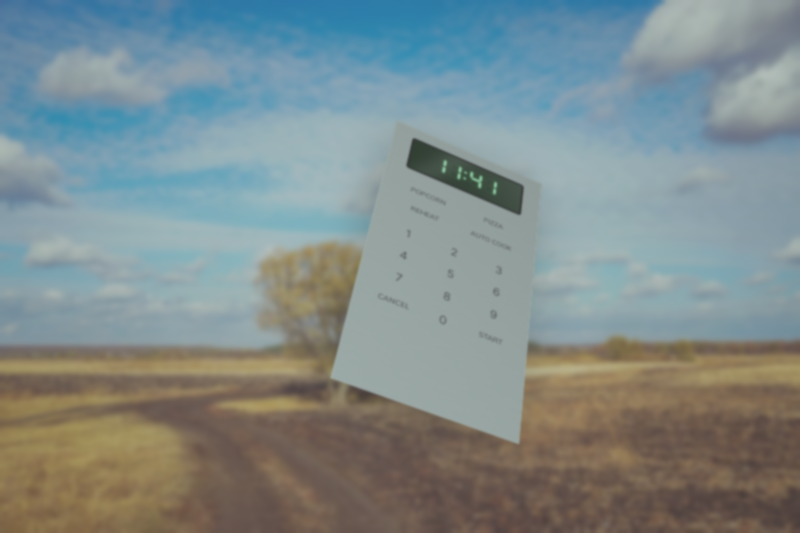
11:41
